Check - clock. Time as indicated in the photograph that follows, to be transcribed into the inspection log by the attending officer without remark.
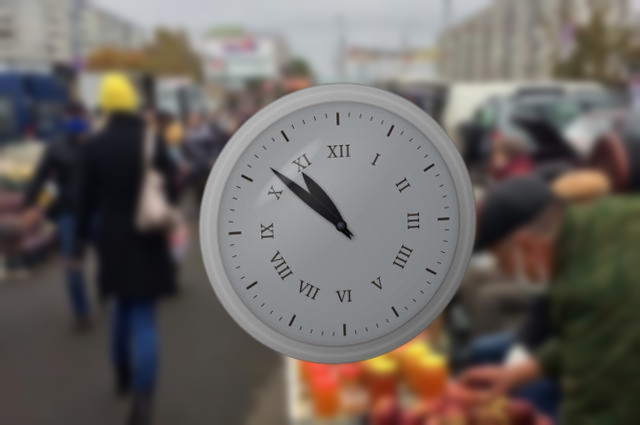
10:52
